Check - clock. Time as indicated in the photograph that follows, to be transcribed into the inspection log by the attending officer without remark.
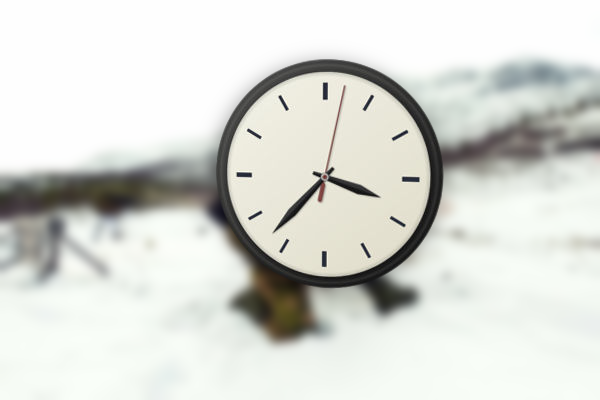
3:37:02
